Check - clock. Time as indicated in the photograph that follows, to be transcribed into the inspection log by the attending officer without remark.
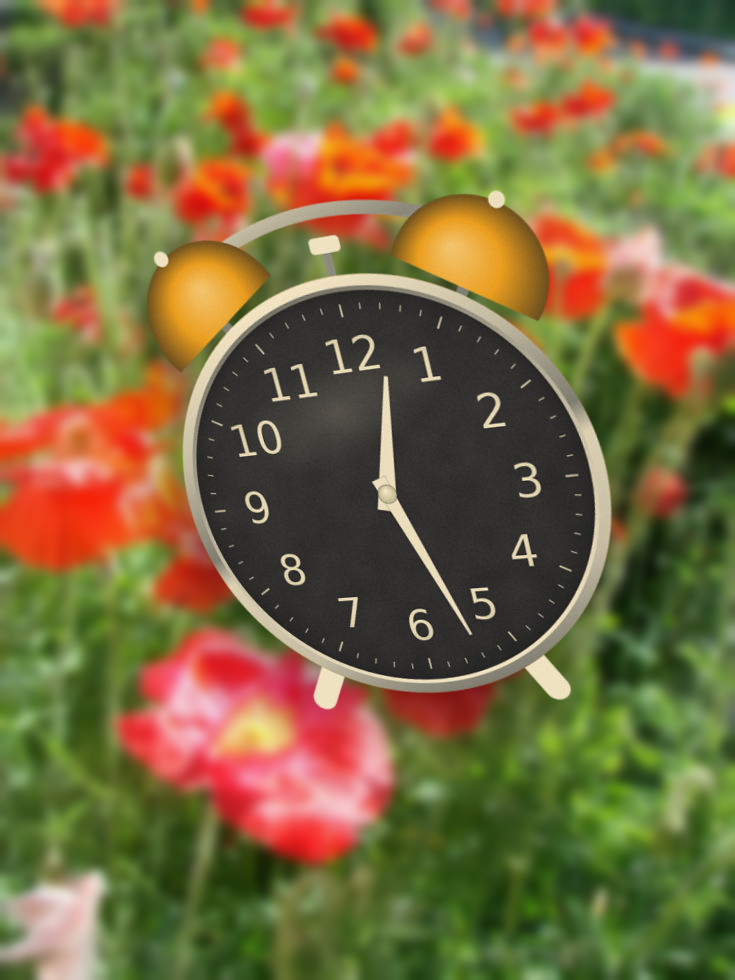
12:27
